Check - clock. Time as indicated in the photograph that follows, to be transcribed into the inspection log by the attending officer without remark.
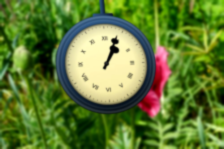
1:04
